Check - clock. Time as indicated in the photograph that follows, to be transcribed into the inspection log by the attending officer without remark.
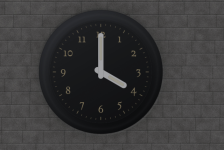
4:00
